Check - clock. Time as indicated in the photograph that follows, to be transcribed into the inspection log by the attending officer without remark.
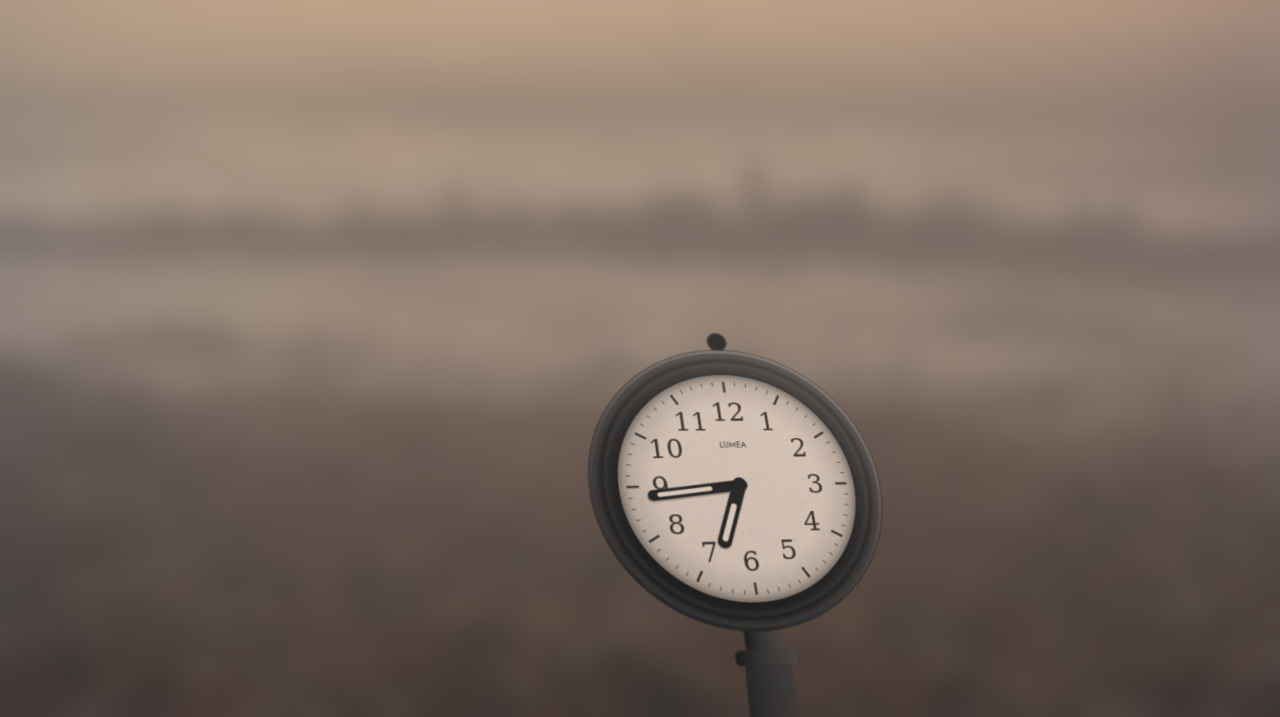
6:44
